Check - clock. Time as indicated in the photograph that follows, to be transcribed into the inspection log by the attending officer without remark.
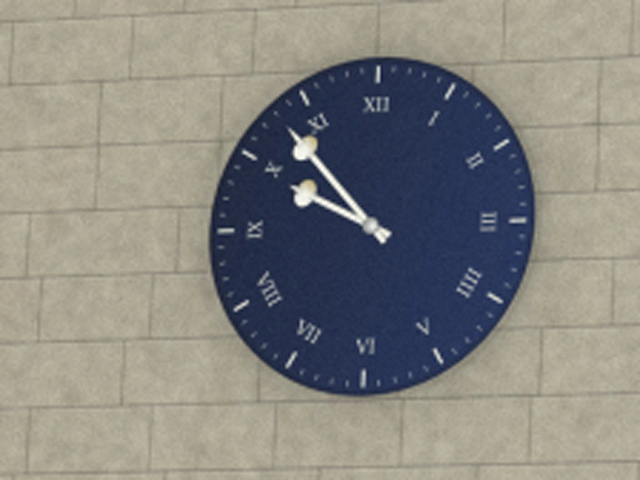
9:53
